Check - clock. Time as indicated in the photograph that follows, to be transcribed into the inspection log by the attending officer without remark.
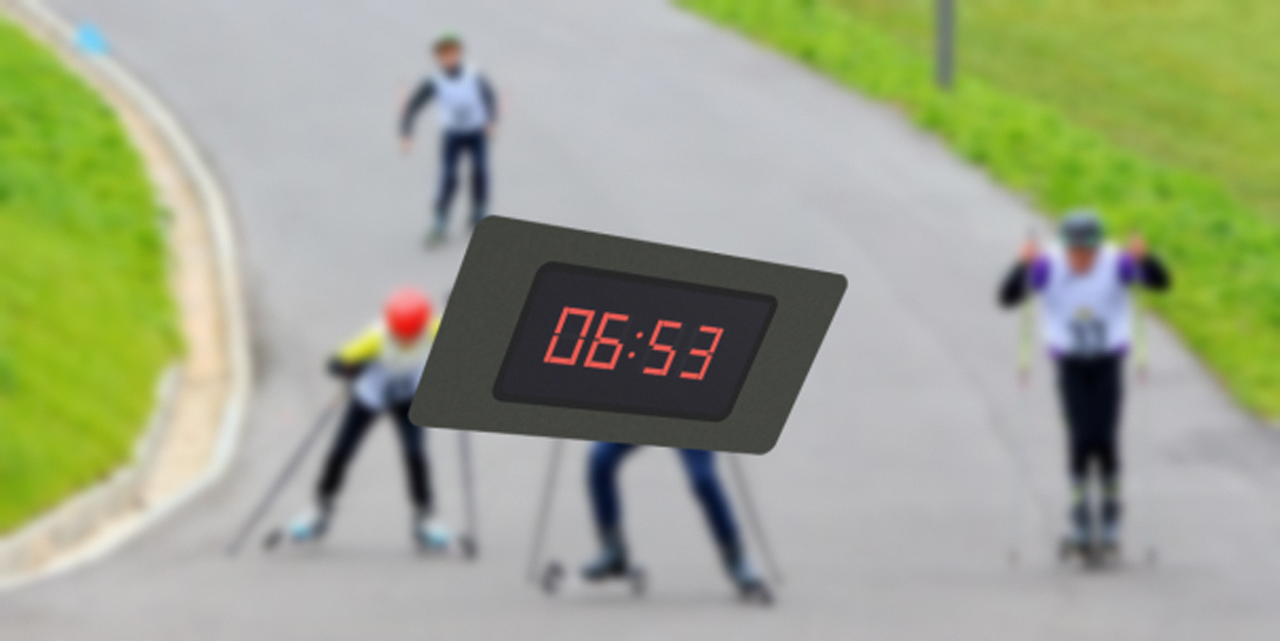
6:53
